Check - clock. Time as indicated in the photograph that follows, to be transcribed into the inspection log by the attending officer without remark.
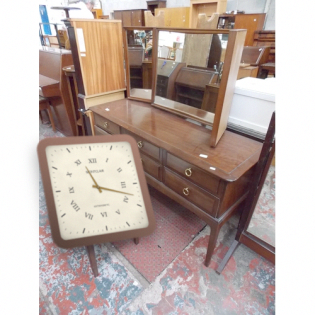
11:18
